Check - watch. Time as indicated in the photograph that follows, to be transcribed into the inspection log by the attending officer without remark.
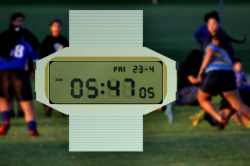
5:47:05
